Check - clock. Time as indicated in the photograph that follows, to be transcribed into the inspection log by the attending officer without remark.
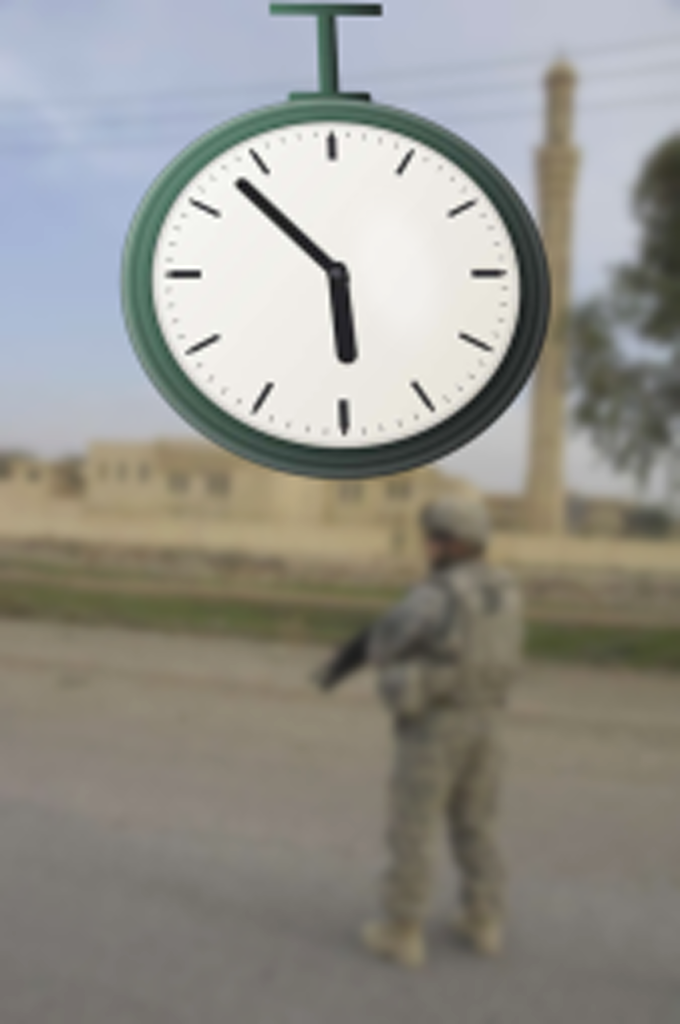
5:53
